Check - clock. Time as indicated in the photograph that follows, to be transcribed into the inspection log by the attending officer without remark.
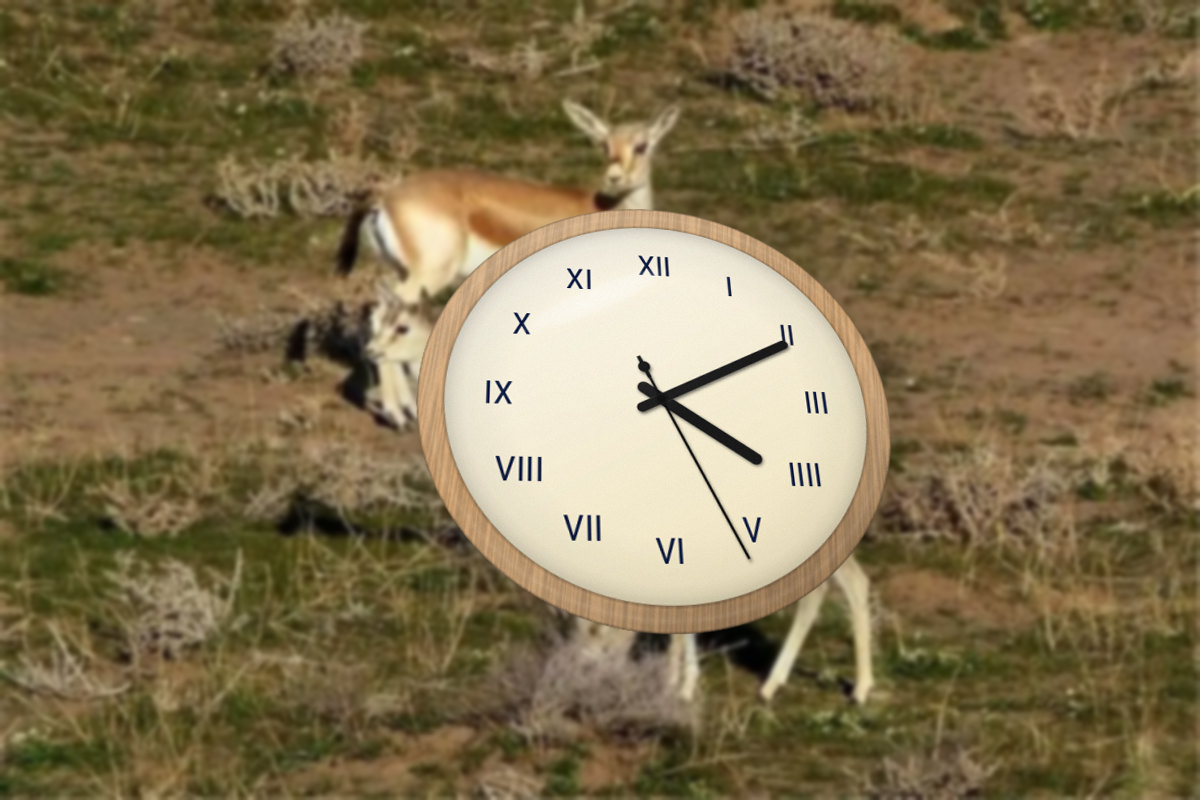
4:10:26
